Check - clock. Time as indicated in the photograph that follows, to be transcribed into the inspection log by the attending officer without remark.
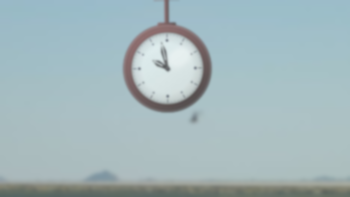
9:58
